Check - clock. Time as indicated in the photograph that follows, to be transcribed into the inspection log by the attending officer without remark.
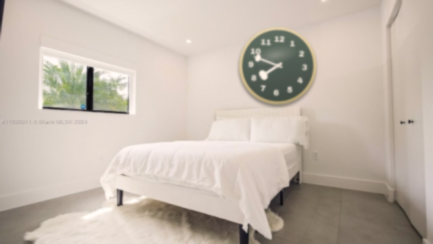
7:48
